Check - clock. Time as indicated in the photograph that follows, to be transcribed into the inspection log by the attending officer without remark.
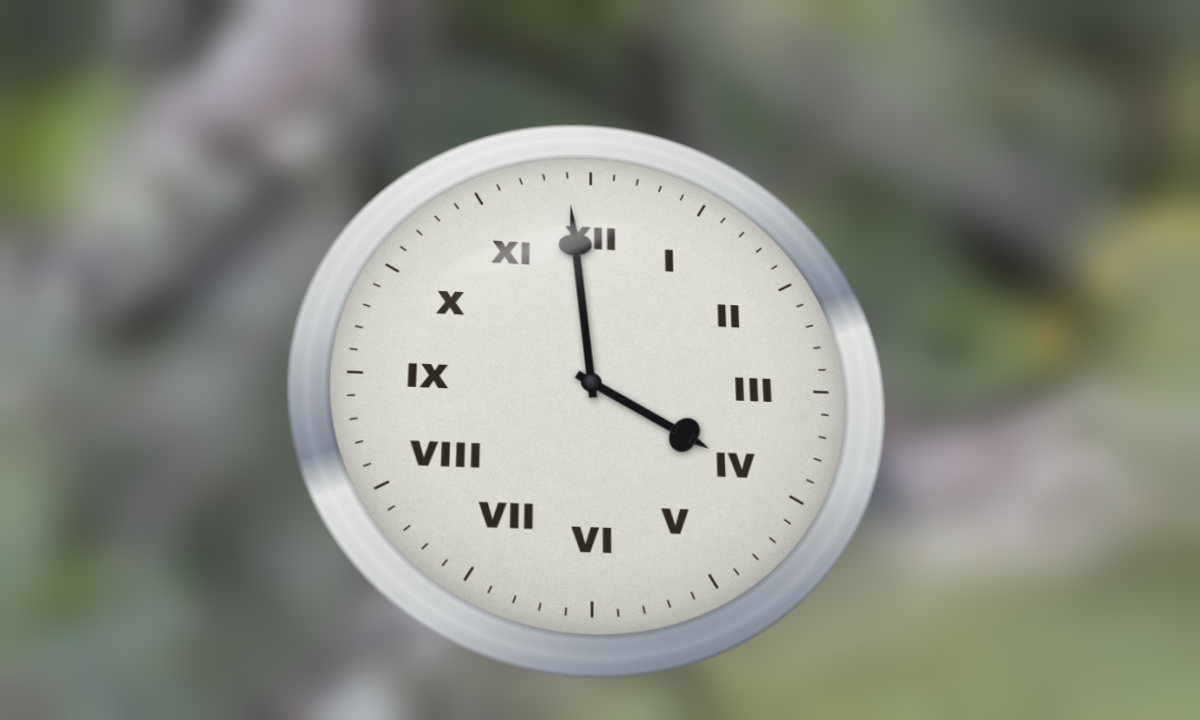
3:59
